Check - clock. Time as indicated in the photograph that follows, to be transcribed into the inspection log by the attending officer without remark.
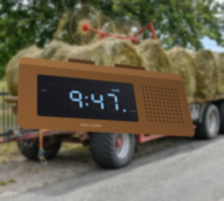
9:47
